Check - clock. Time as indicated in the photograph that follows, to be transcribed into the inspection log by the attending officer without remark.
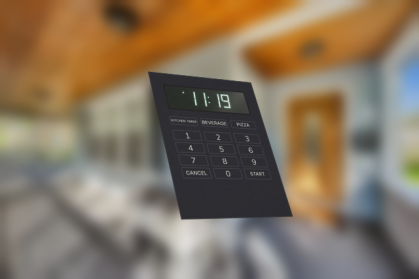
11:19
